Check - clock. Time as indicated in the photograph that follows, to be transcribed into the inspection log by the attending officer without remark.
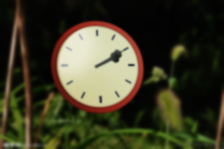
2:10
